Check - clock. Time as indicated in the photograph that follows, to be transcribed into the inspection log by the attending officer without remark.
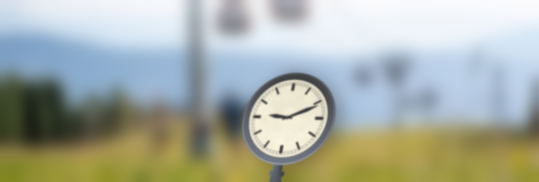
9:11
